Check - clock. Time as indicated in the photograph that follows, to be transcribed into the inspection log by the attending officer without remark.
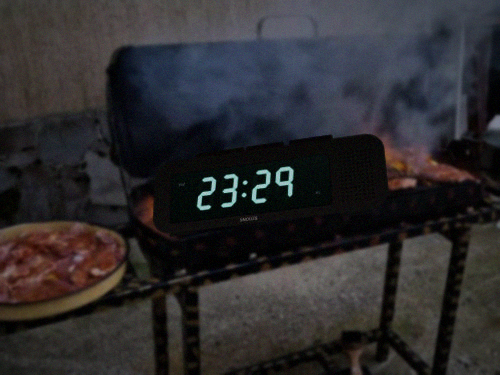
23:29
